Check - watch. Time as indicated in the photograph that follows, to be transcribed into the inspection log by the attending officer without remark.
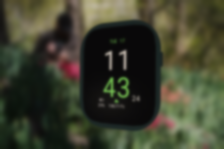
11:43
